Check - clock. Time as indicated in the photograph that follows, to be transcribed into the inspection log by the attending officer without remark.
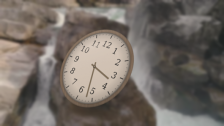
3:27
